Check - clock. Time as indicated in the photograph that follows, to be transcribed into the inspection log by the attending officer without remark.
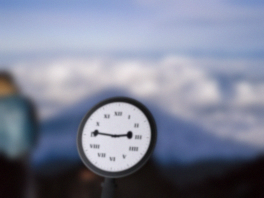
2:46
